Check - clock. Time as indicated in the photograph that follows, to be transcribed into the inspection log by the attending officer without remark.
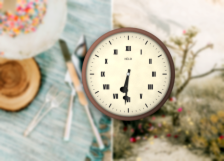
6:31
